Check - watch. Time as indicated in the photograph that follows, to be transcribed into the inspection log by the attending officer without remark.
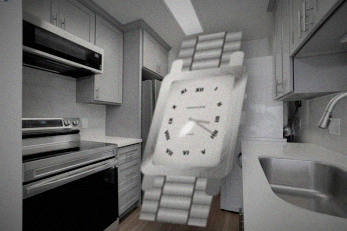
3:20
